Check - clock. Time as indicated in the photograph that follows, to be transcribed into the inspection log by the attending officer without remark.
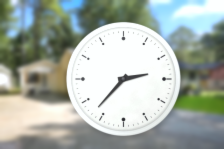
2:37
